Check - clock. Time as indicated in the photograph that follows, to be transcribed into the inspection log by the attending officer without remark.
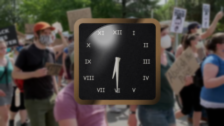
6:30
